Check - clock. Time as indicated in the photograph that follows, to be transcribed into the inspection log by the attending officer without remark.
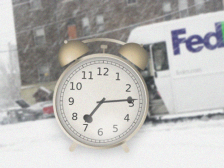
7:14
